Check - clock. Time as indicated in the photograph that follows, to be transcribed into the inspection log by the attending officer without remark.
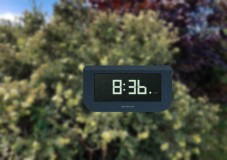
8:36
